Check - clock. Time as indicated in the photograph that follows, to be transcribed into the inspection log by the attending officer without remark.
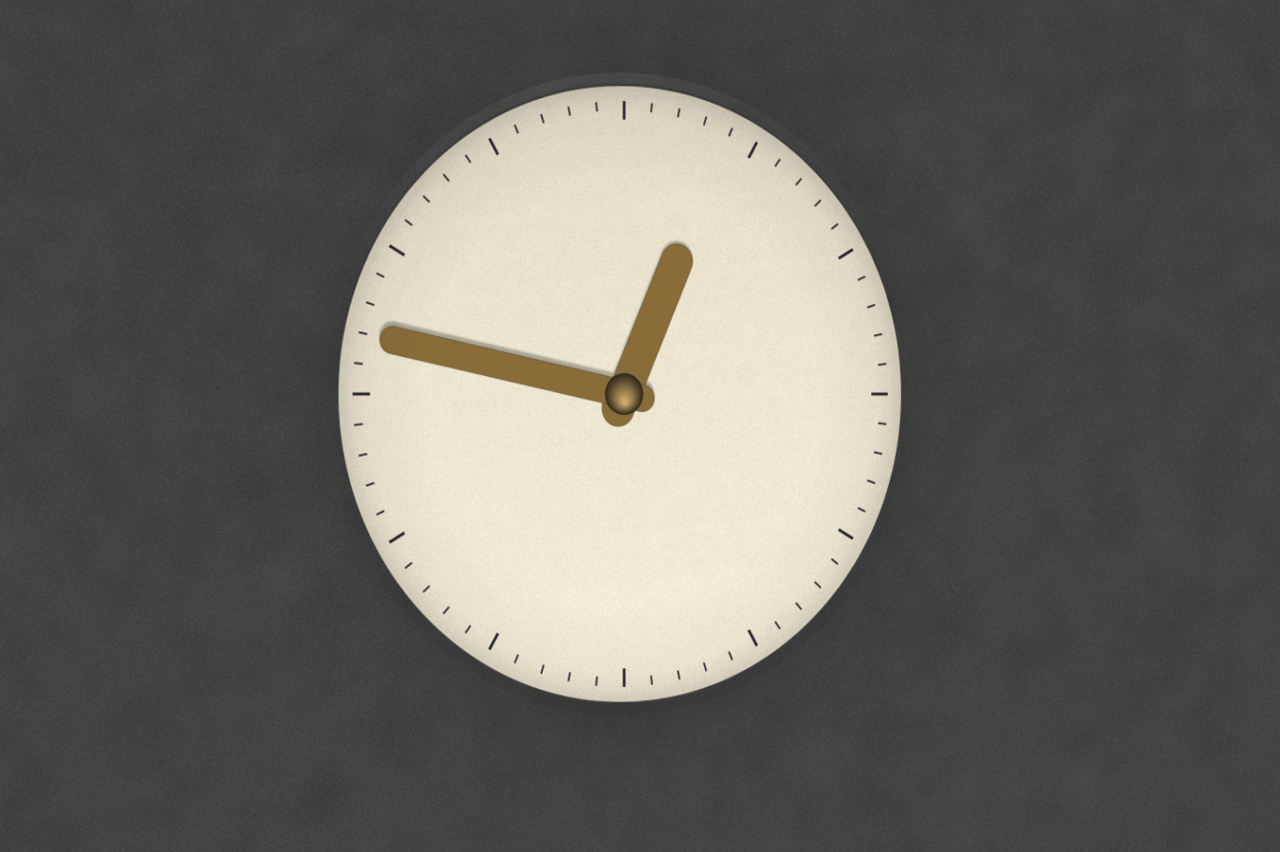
12:47
